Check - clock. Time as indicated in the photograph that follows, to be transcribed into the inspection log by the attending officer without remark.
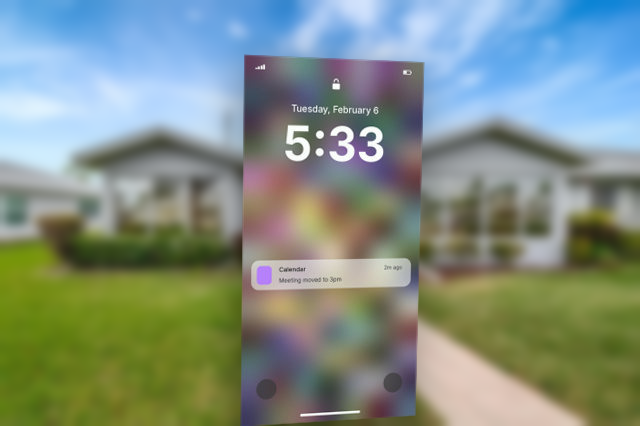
5:33
